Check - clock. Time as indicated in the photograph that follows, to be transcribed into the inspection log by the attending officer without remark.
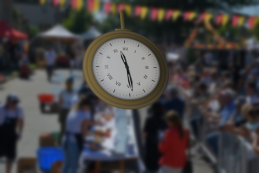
11:29
